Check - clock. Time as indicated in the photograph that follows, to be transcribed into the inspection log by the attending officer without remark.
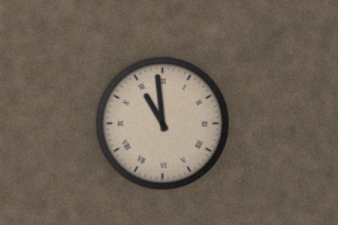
10:59
